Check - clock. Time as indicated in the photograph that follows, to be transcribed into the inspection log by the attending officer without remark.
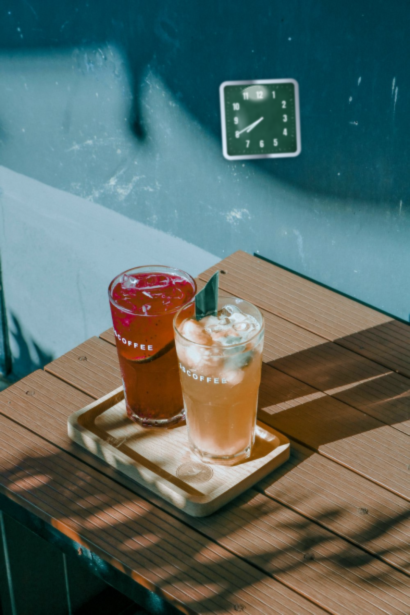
7:40
